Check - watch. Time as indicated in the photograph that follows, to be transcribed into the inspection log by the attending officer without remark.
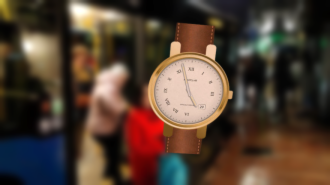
4:57
